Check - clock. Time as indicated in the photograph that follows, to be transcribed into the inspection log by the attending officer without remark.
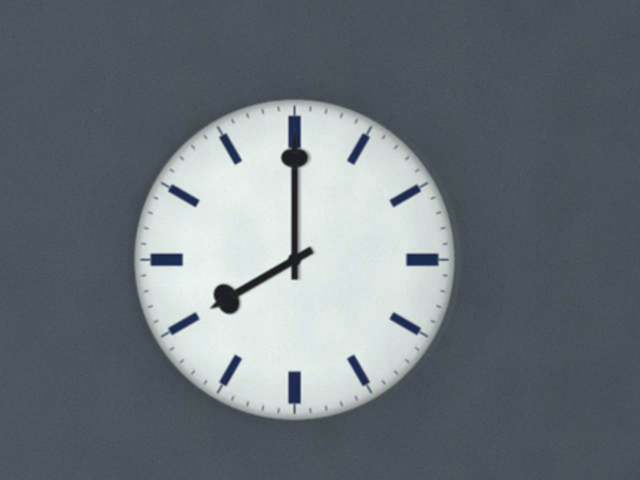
8:00
